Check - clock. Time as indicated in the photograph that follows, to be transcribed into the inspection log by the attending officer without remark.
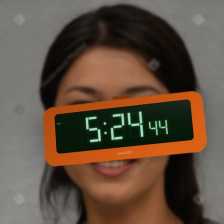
5:24:44
